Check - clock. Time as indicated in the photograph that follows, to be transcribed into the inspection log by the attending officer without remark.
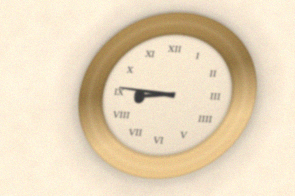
8:46
